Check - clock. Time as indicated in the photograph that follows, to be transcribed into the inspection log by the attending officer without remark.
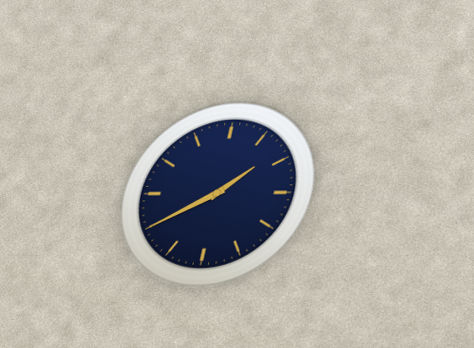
1:40
